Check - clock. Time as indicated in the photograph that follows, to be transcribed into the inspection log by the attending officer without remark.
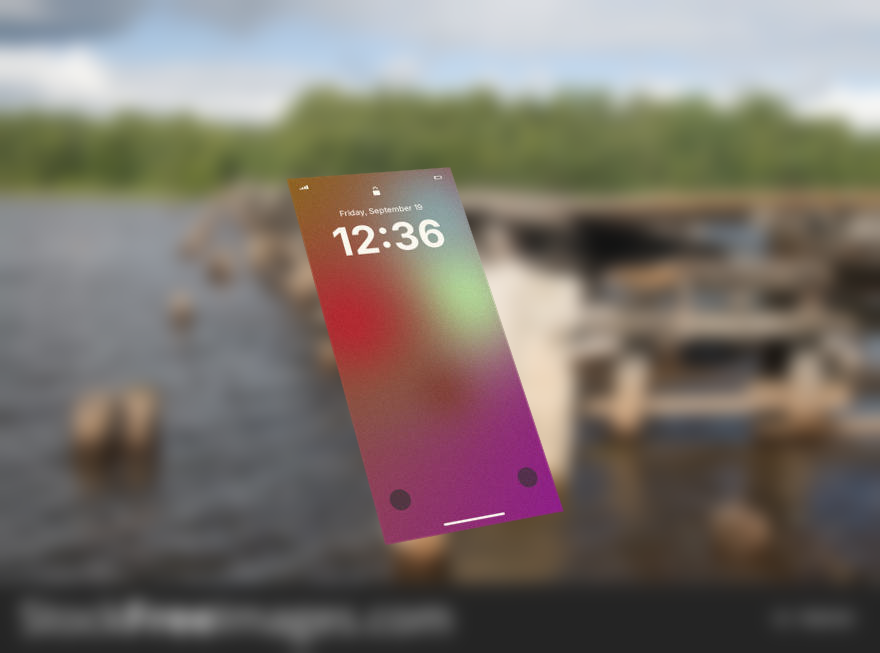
12:36
